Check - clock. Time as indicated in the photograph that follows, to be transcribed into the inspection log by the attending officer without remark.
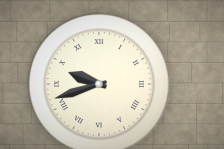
9:42
